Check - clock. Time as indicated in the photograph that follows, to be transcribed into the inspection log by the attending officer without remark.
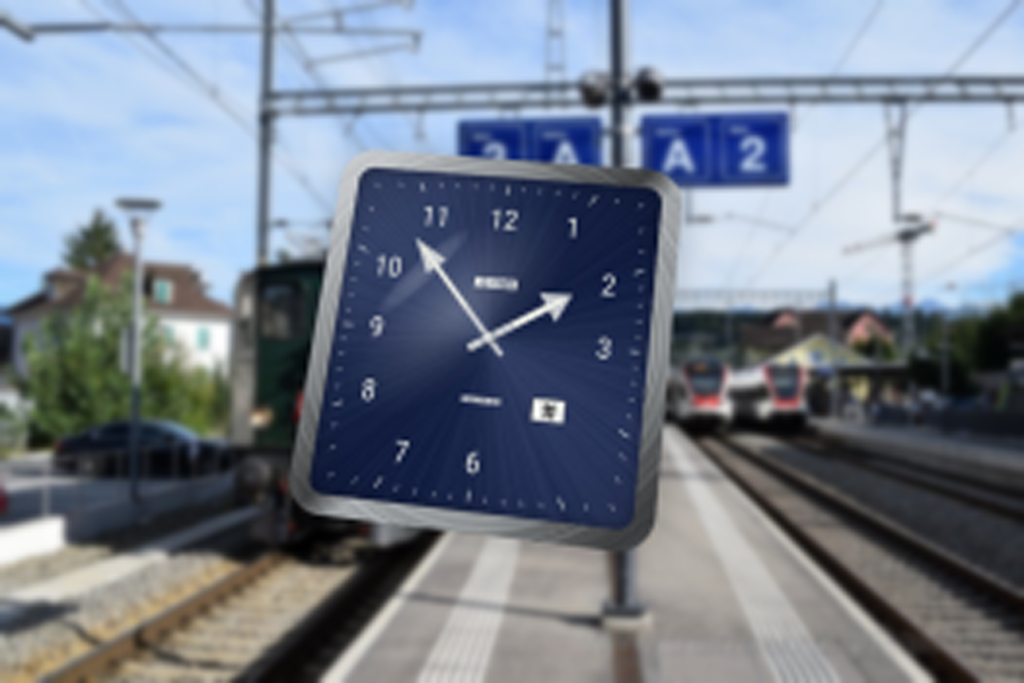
1:53
